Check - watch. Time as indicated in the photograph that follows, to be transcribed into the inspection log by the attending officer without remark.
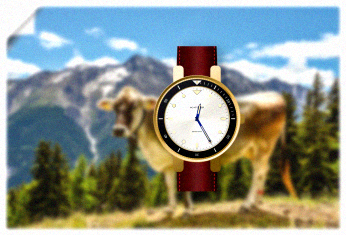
12:25
